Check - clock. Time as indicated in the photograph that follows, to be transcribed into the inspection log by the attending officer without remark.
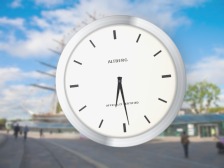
6:29
